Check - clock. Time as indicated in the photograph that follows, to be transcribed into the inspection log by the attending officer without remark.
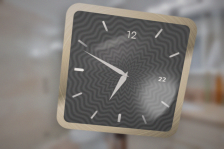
6:49
